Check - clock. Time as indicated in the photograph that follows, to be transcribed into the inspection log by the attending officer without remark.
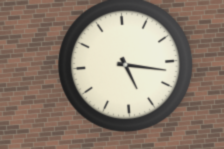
5:17
